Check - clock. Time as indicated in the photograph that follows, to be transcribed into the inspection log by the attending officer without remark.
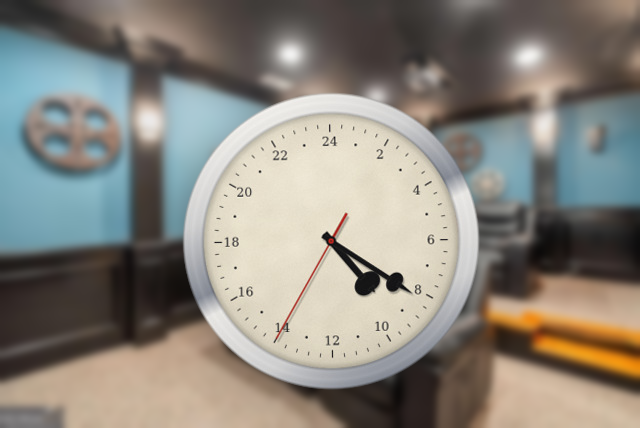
9:20:35
